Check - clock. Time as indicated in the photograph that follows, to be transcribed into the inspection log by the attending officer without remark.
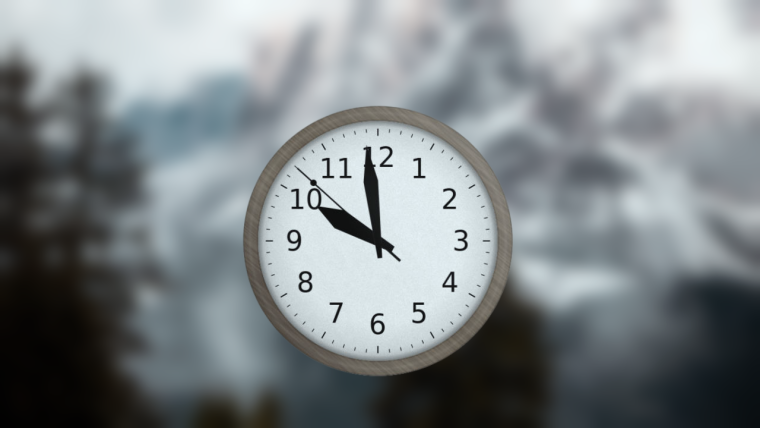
9:58:52
